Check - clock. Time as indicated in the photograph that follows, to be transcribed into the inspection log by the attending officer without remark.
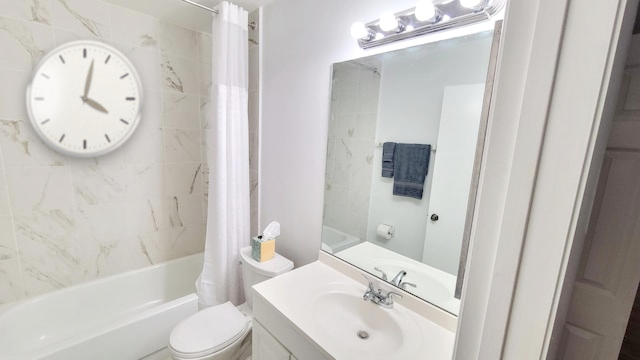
4:02
